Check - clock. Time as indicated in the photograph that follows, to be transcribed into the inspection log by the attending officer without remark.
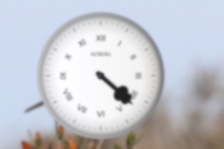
4:22
